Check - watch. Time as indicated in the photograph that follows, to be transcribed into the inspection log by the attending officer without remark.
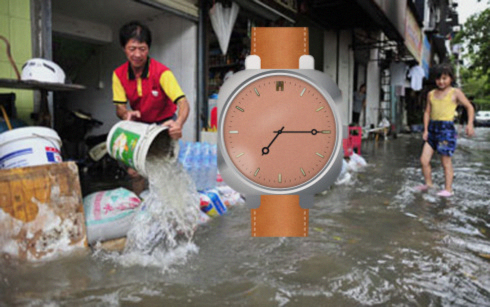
7:15
